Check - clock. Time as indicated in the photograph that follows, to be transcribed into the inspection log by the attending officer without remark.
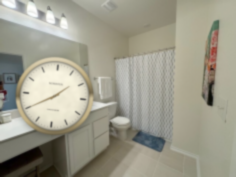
1:40
